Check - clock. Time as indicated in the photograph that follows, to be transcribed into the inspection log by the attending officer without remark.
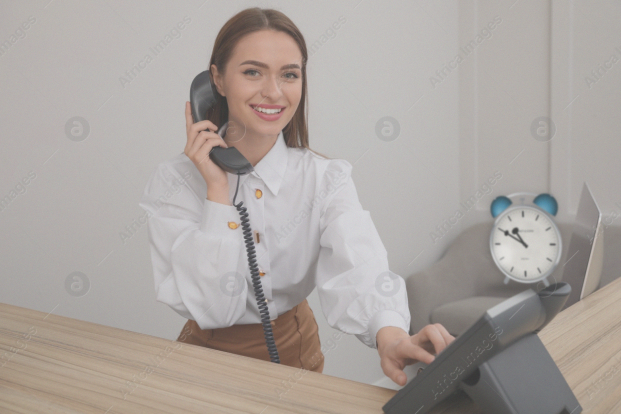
10:50
